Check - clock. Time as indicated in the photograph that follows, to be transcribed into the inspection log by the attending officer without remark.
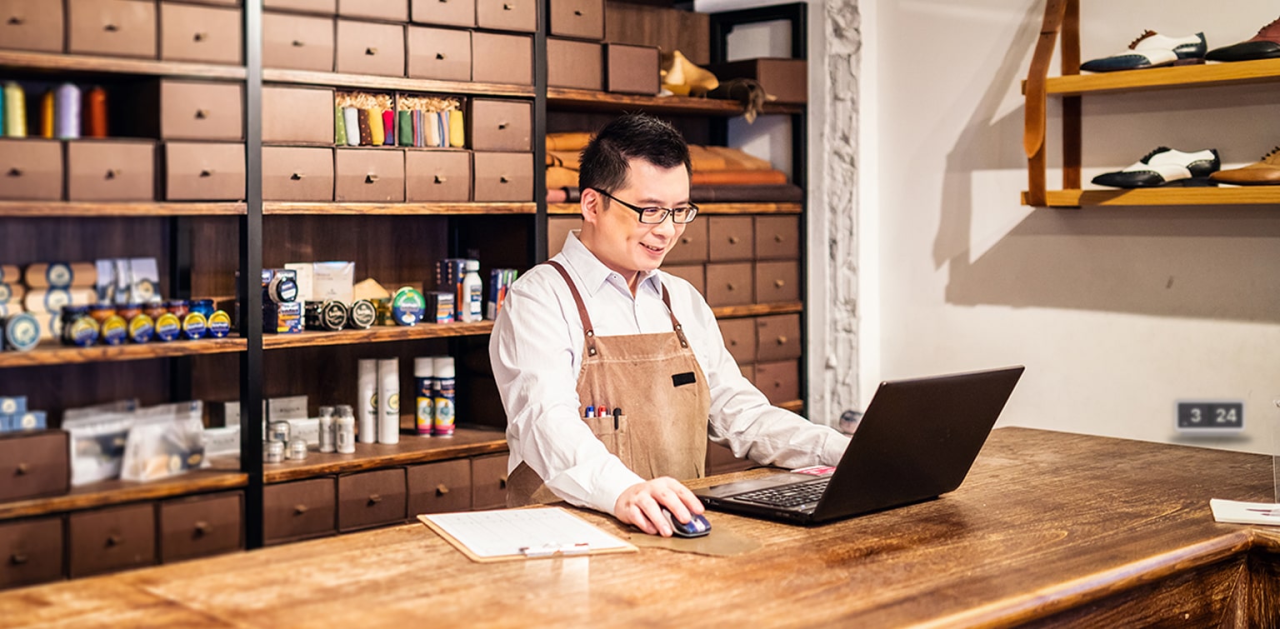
3:24
